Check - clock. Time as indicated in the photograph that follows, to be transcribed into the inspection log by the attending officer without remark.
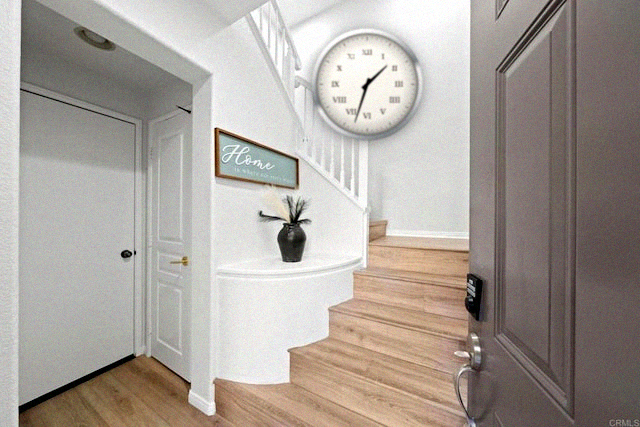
1:33
